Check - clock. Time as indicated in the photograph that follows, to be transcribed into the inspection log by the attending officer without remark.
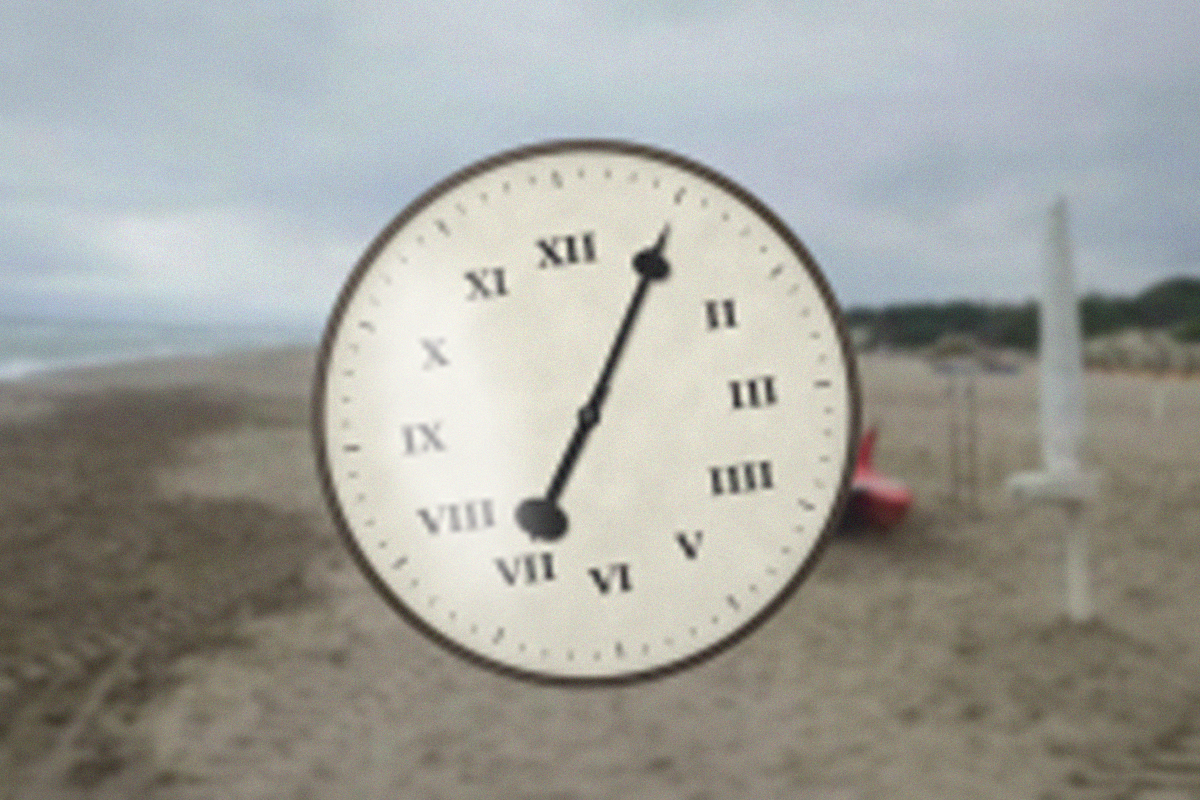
7:05
